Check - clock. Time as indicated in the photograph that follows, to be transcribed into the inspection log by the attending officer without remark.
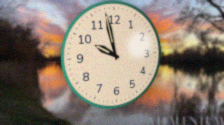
9:58
